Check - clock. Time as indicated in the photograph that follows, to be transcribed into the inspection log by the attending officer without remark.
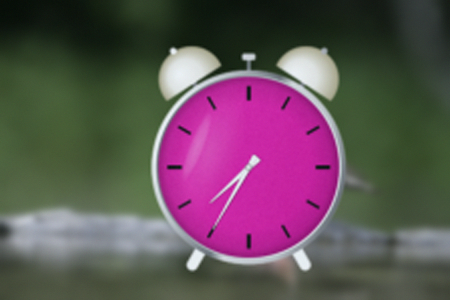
7:35
